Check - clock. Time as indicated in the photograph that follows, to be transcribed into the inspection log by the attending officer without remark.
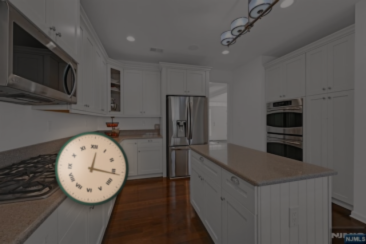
12:16
